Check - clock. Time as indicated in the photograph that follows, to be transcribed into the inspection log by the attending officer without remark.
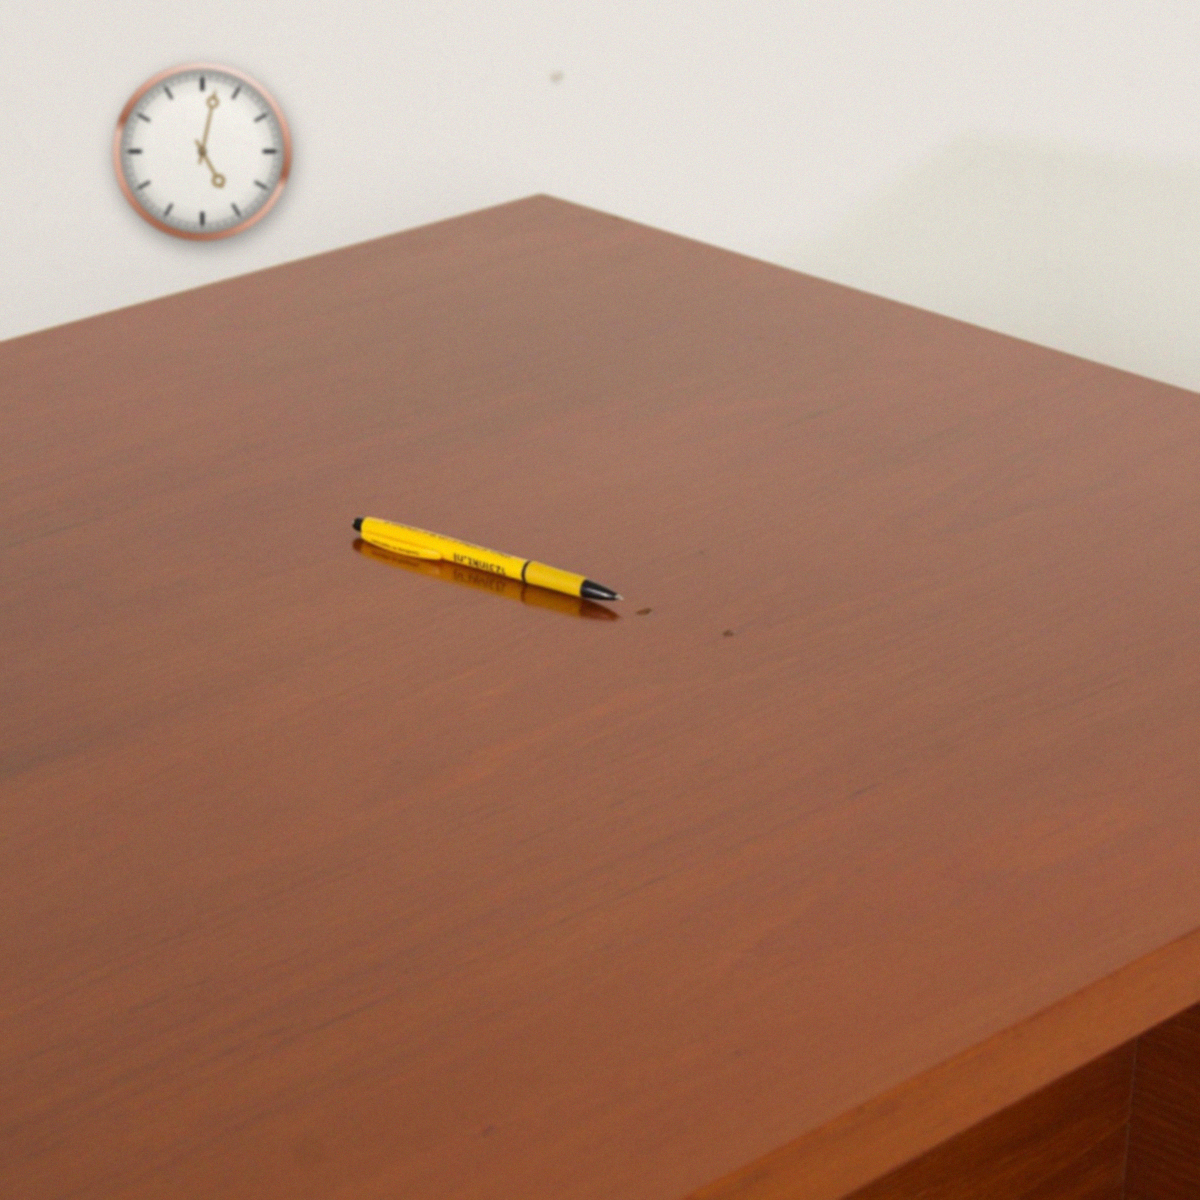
5:02
